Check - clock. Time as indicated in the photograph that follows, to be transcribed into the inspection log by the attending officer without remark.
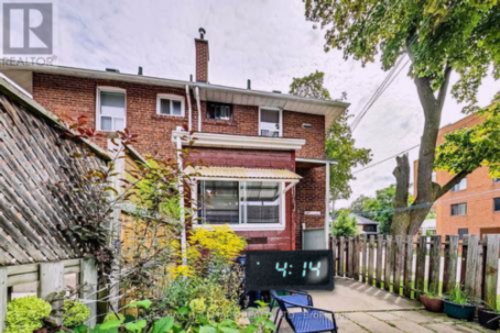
4:14
